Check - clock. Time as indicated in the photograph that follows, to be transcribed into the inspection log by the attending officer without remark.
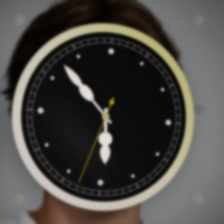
5:52:33
